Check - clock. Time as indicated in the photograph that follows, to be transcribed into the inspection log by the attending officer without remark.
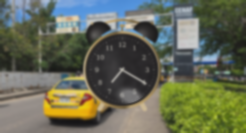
7:20
